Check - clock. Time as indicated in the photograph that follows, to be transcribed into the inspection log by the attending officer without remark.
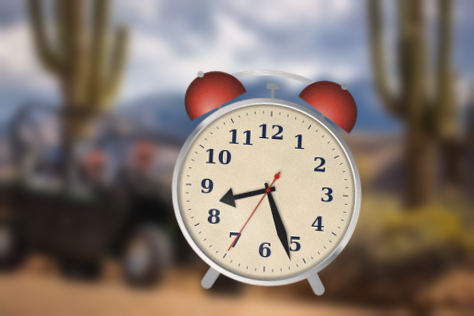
8:26:35
